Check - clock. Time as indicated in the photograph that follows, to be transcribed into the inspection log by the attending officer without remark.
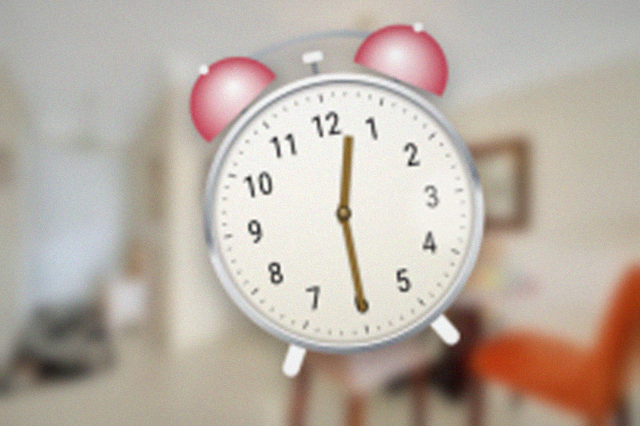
12:30
